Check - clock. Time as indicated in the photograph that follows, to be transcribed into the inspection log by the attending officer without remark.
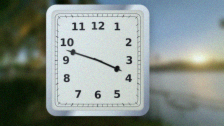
3:48
